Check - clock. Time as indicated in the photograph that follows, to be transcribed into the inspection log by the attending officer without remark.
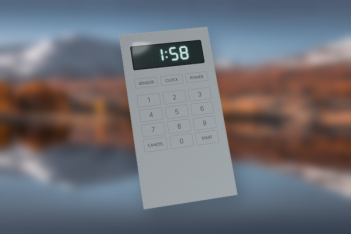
1:58
